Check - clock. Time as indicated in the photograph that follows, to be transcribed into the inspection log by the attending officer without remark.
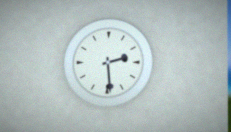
2:29
